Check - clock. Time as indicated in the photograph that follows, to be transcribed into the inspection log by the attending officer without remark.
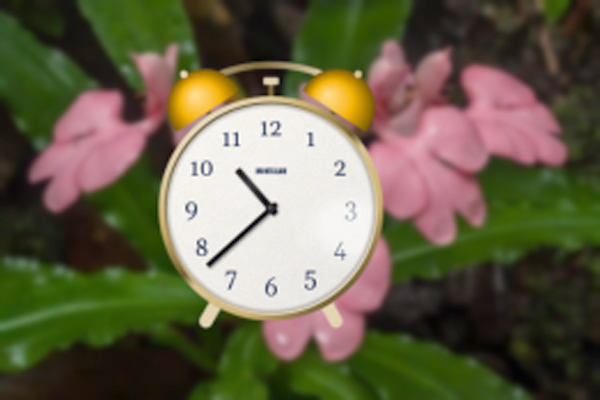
10:38
